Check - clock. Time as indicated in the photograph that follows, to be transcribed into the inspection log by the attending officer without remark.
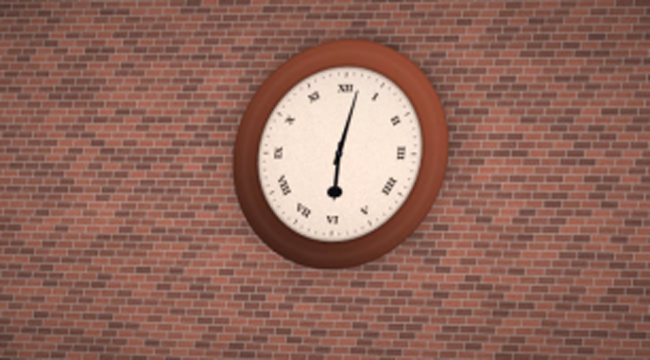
6:02
